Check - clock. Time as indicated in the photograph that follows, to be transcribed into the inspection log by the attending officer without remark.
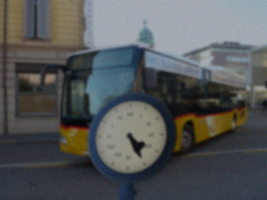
4:25
